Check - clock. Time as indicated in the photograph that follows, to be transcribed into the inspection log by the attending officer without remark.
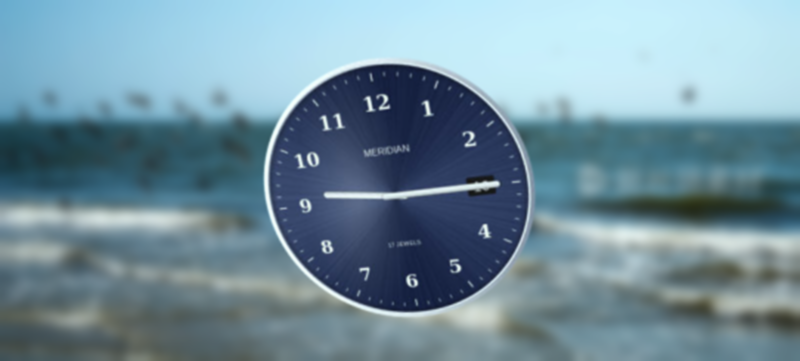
9:15
